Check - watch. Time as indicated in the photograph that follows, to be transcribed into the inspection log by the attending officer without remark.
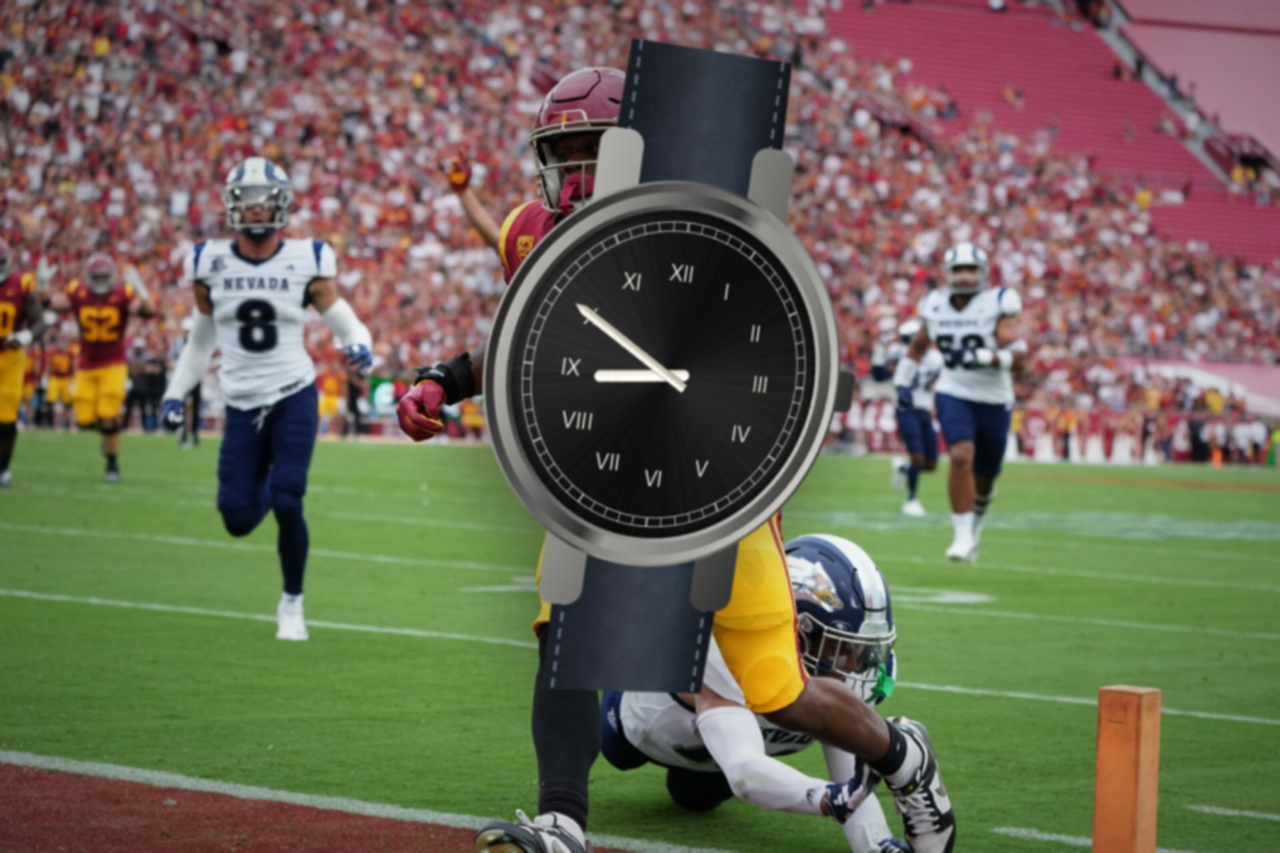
8:50
